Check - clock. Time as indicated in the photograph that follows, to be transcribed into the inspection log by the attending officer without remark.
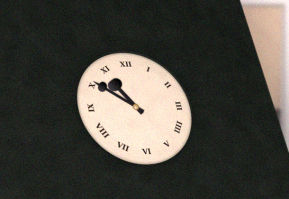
10:51
